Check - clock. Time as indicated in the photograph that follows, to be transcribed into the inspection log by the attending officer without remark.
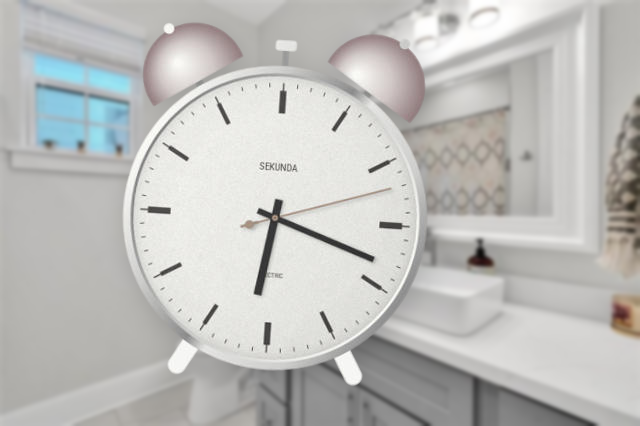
6:18:12
